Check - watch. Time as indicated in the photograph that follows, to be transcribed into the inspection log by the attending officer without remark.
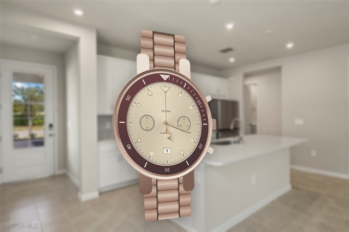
5:18
